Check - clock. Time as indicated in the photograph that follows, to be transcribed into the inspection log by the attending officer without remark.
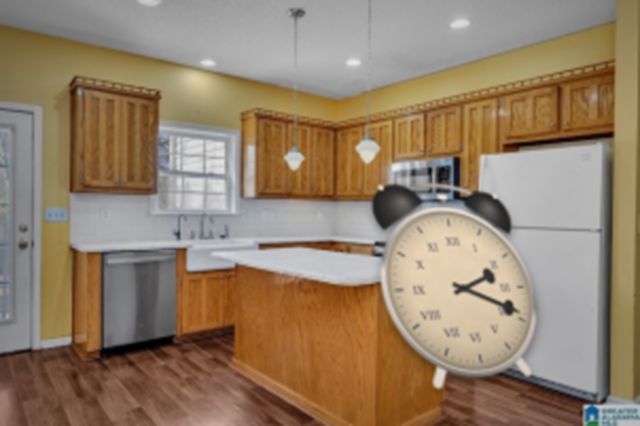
2:19
